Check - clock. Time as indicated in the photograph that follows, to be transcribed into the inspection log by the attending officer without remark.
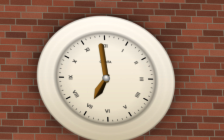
6:59
